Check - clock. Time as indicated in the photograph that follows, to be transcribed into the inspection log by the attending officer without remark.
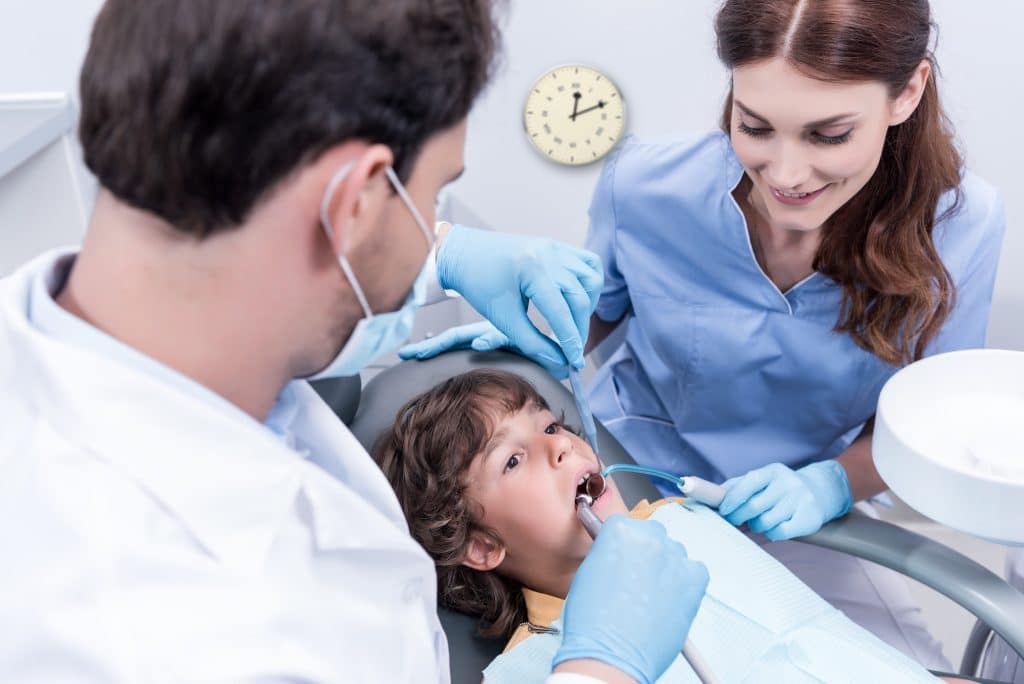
12:11
